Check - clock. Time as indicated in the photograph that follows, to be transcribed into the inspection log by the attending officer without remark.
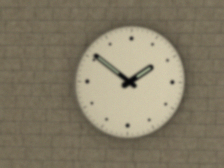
1:51
